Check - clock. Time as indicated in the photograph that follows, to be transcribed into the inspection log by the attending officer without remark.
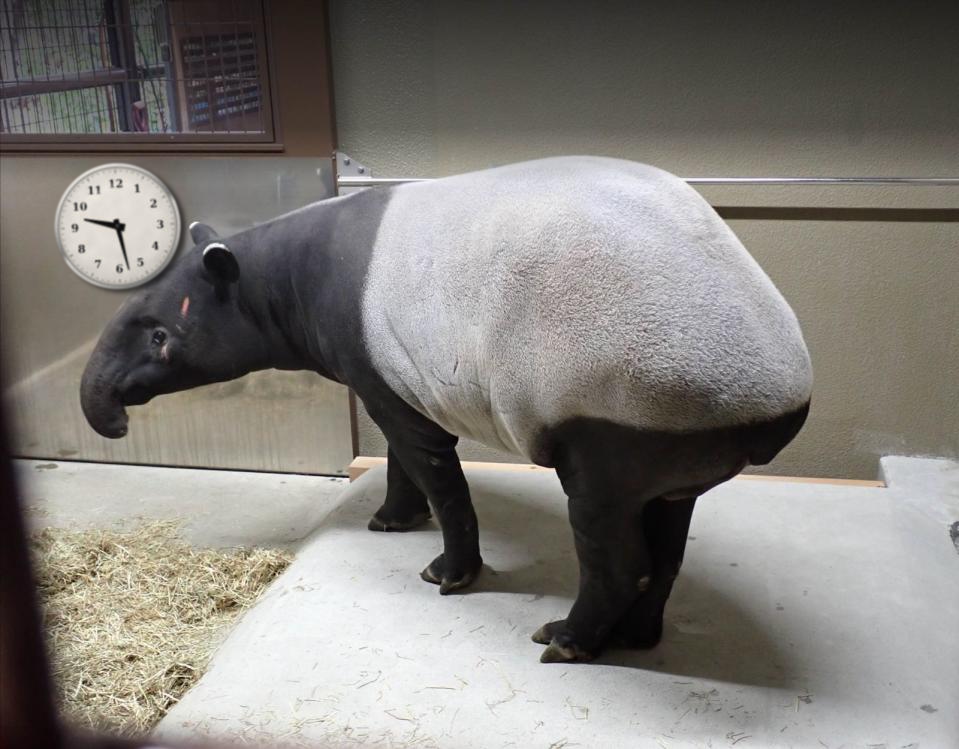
9:28
